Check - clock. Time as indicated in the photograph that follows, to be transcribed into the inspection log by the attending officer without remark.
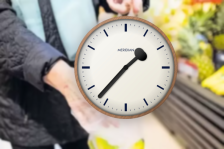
1:37
